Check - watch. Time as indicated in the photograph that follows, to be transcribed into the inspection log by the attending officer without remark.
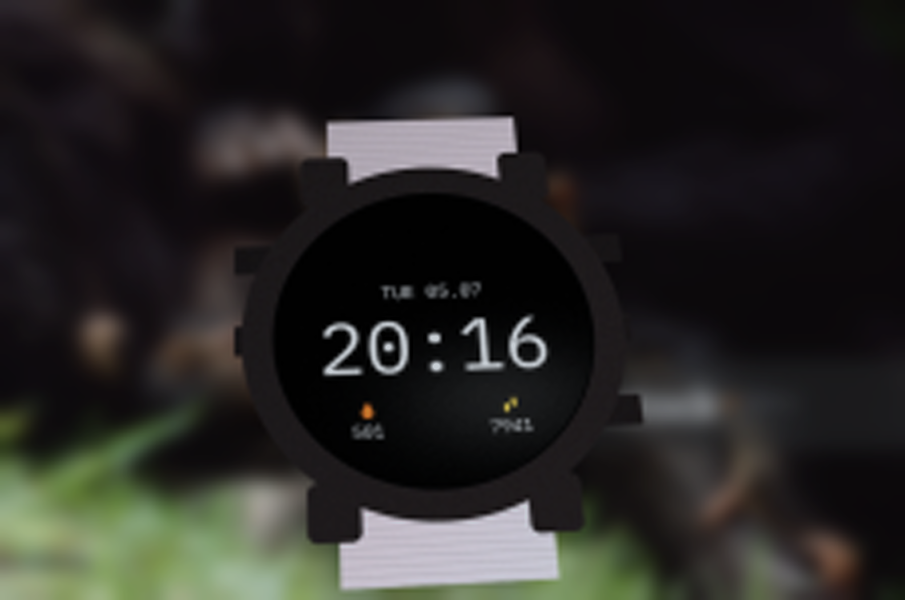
20:16
